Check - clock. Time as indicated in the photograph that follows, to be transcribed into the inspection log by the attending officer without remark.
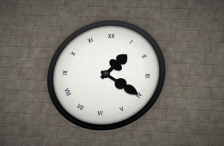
1:20
